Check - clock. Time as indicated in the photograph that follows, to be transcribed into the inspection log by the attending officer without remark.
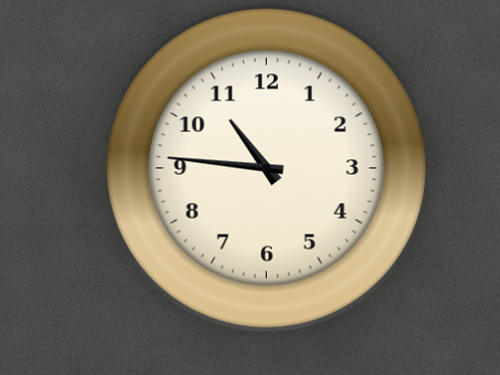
10:46
